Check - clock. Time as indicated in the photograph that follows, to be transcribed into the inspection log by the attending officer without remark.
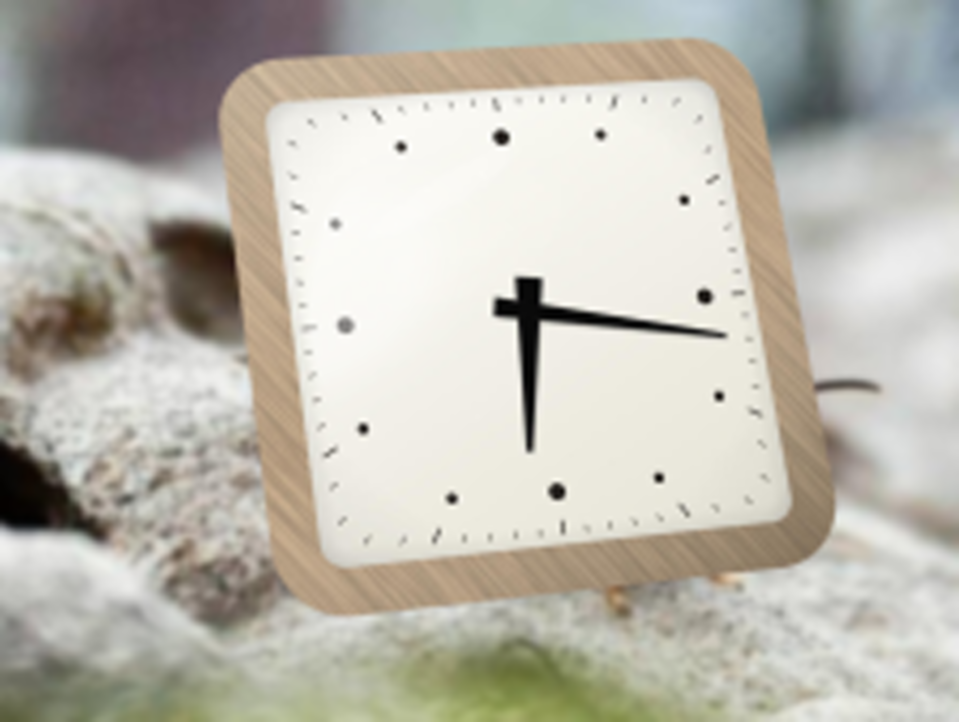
6:17
